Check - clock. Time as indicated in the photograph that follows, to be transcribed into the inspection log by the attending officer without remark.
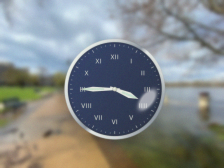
3:45
